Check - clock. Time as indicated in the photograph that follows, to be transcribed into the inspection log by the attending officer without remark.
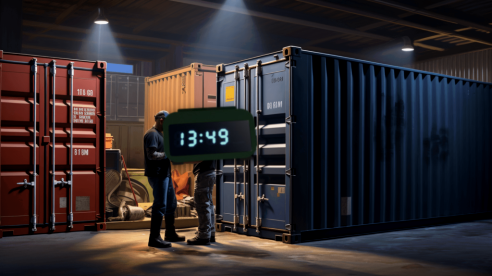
13:49
